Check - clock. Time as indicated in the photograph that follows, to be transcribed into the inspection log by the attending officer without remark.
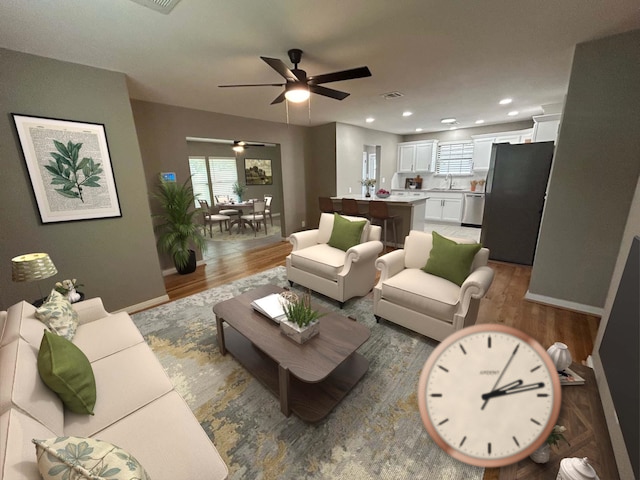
2:13:05
